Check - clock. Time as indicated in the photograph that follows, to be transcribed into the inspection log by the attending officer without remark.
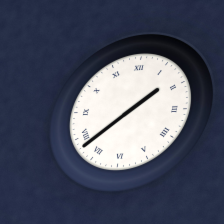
1:38
